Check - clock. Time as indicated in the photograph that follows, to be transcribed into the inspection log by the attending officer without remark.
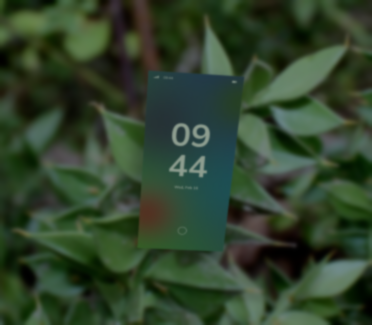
9:44
